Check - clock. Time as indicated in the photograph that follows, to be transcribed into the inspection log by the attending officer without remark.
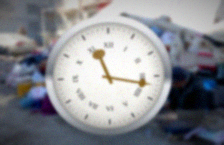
11:17
